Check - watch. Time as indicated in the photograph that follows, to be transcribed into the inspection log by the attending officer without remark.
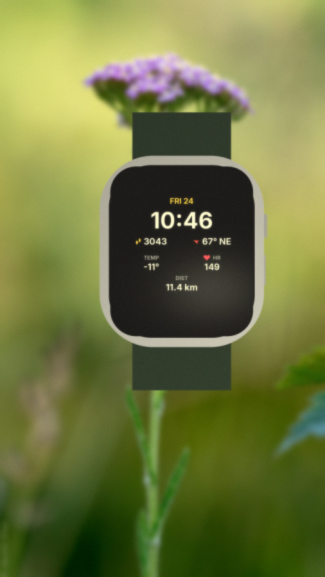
10:46
